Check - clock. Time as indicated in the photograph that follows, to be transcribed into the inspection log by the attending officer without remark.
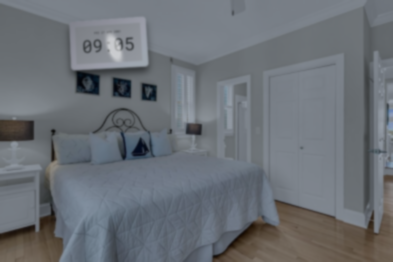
9:05
